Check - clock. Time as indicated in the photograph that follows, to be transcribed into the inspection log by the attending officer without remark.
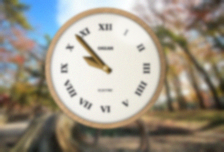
9:53
